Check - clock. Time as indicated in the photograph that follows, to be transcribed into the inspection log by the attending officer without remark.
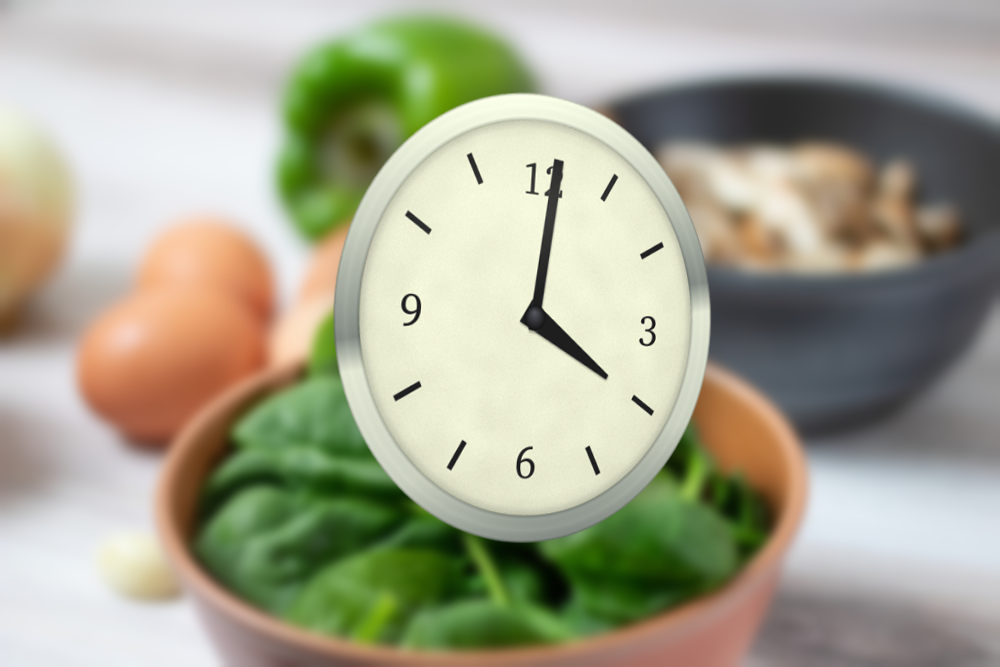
4:01
